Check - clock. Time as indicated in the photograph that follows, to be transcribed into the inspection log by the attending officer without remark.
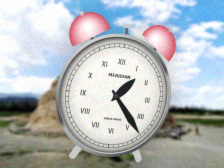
1:23
